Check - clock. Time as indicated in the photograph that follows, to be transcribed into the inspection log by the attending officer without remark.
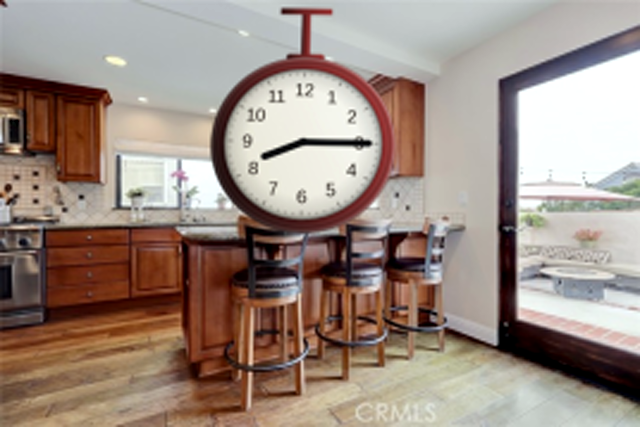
8:15
